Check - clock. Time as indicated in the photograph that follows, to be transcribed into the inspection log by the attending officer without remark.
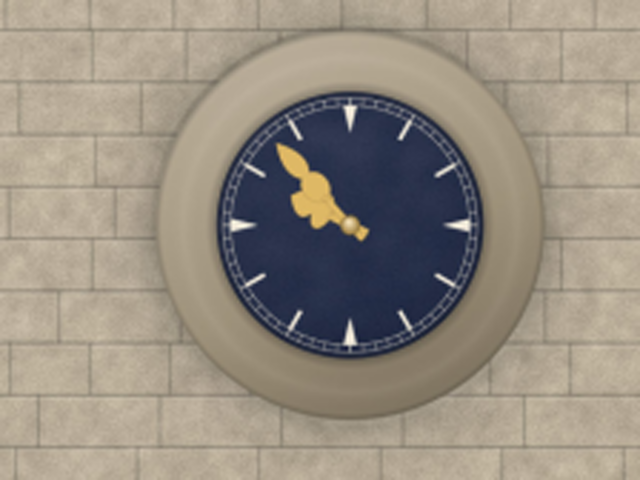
9:53
